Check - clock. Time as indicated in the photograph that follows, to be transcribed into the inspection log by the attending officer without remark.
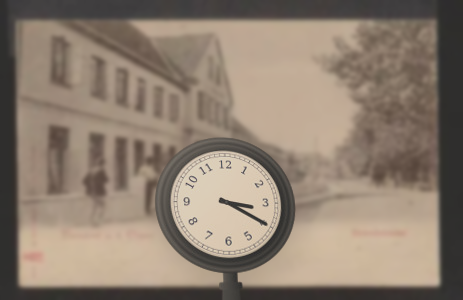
3:20
